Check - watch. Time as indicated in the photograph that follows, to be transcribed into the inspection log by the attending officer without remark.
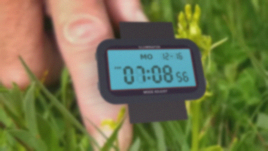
7:08:56
